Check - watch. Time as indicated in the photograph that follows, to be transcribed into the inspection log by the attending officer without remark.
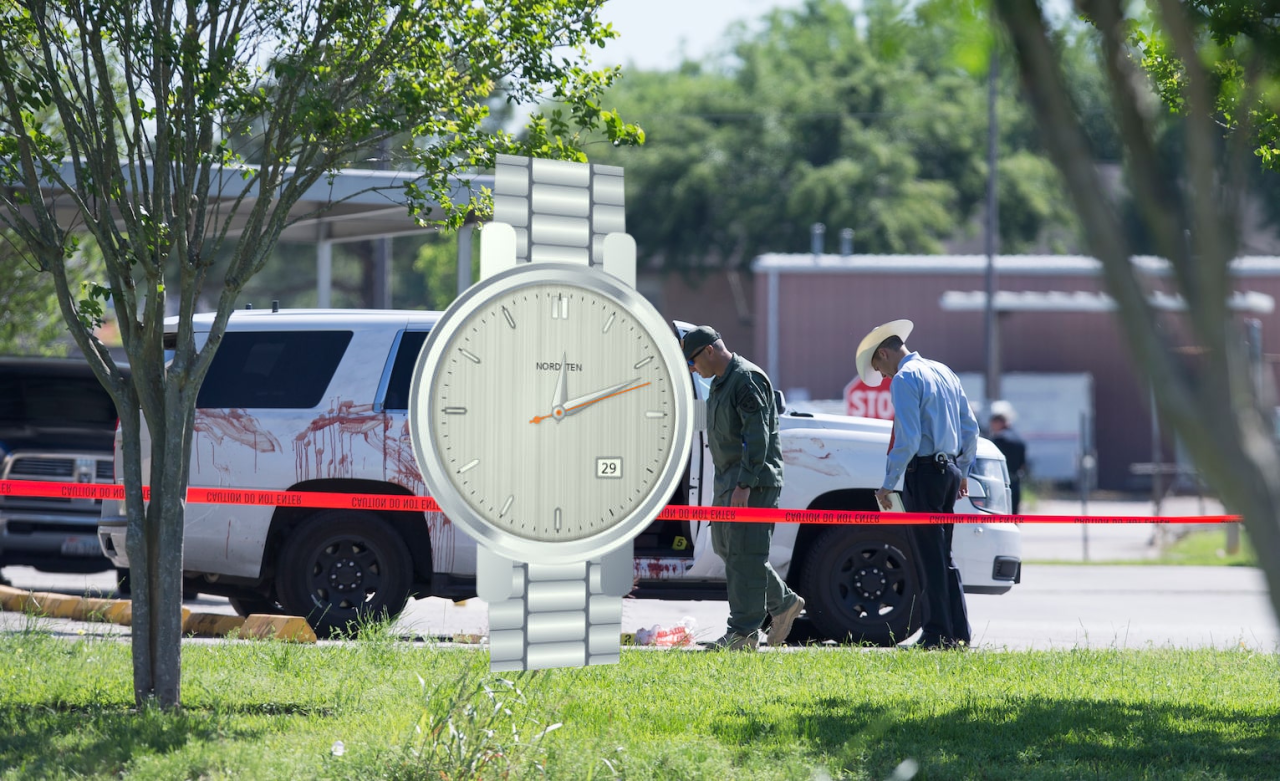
12:11:12
